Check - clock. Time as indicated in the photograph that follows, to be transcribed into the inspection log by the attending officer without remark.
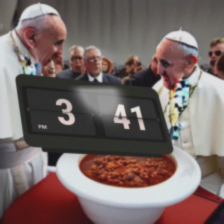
3:41
